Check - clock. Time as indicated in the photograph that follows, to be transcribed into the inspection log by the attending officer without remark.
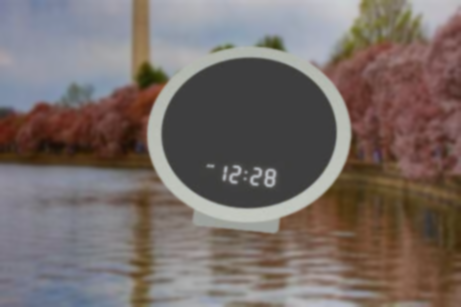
12:28
